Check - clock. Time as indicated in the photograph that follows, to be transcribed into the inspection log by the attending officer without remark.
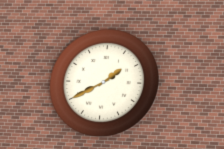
1:40
